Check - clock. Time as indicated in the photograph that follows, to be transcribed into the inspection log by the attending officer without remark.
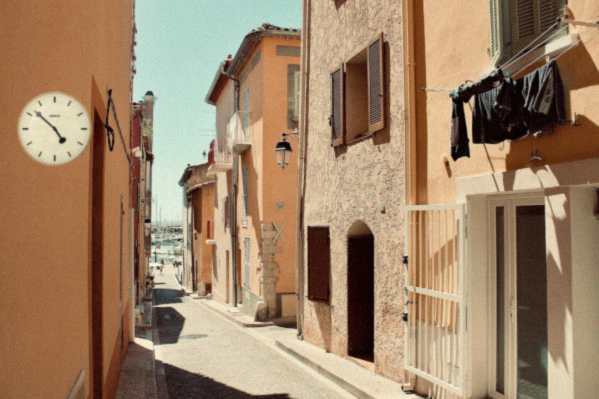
4:52
